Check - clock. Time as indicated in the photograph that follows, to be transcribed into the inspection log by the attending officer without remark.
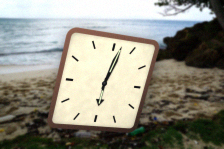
6:02
